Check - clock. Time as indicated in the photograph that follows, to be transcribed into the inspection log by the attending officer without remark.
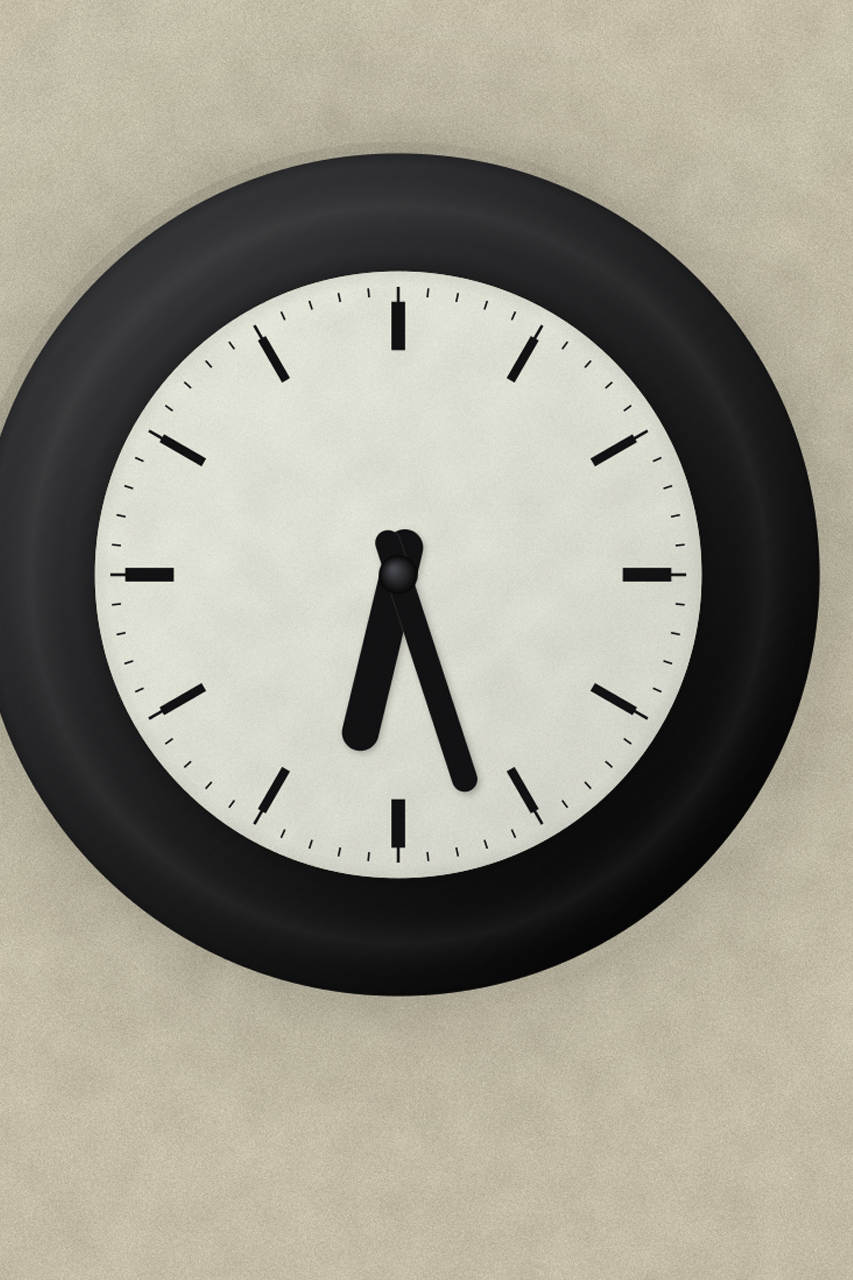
6:27
